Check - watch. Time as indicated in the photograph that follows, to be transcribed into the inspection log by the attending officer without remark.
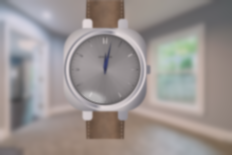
12:02
